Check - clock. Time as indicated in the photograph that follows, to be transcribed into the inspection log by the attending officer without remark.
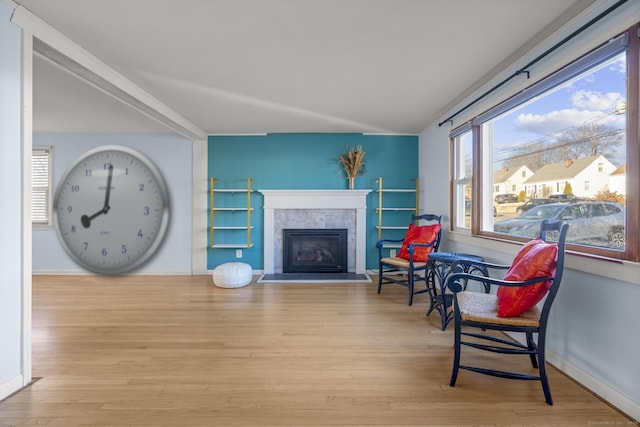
8:01
